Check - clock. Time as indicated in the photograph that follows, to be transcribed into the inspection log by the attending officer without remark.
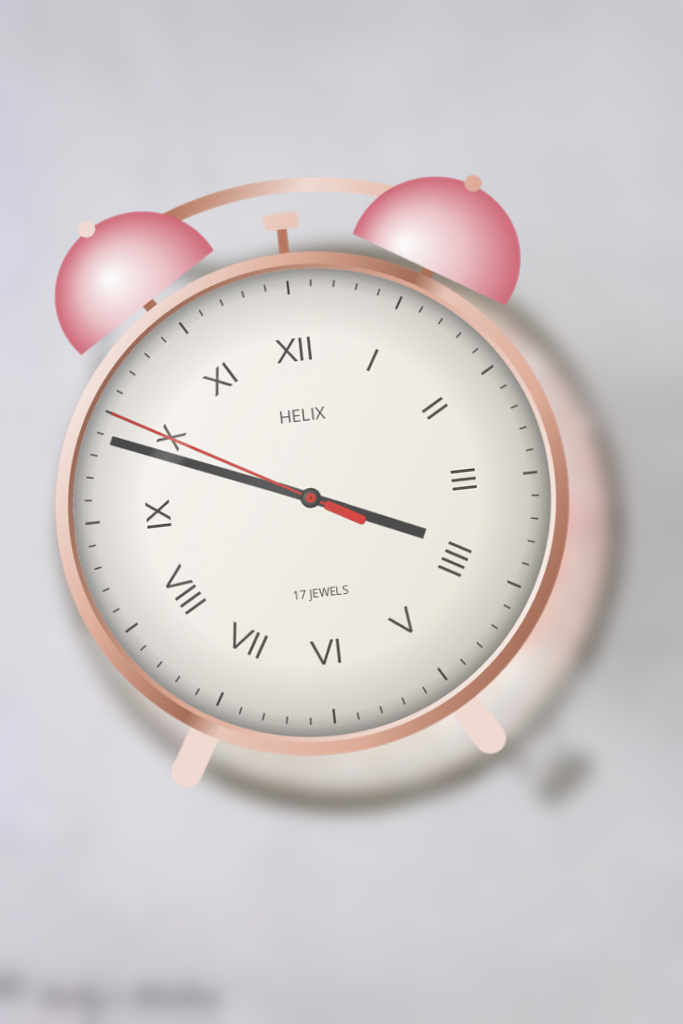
3:48:50
